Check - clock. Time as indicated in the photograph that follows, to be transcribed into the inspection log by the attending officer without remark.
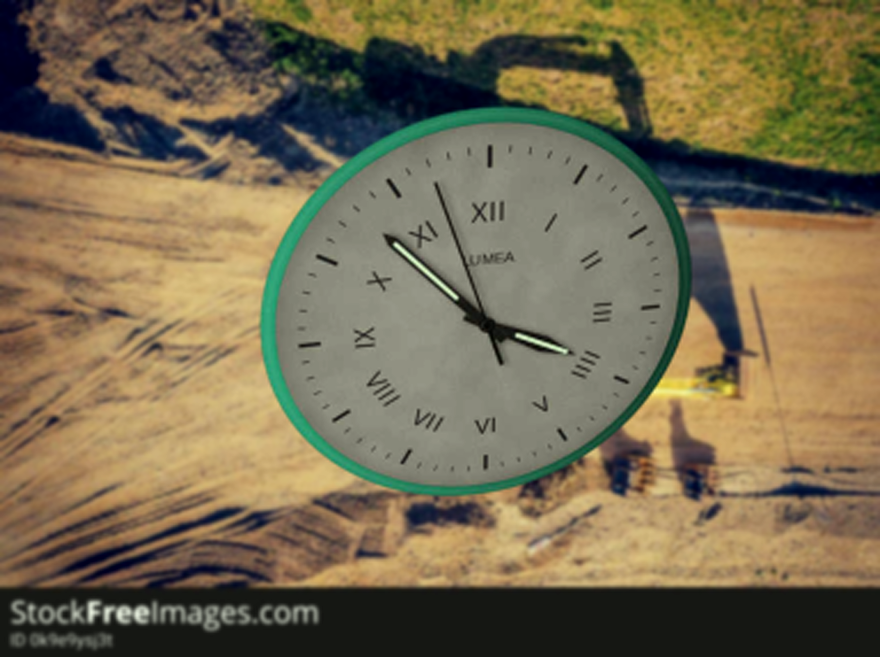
3:52:57
